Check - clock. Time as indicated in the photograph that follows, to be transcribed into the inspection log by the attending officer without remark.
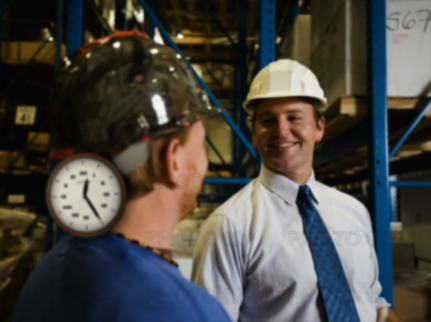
12:25
